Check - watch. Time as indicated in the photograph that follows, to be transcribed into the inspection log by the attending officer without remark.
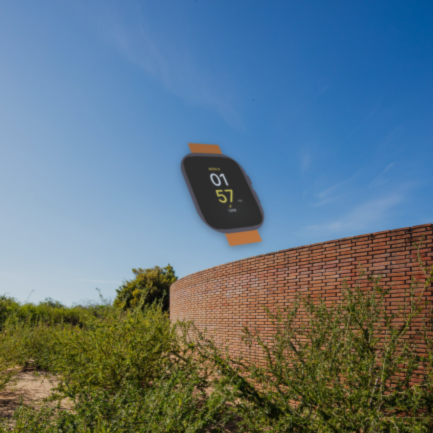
1:57
